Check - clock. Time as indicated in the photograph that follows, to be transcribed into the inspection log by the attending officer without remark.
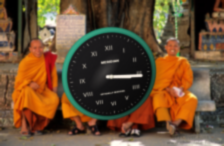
3:16
